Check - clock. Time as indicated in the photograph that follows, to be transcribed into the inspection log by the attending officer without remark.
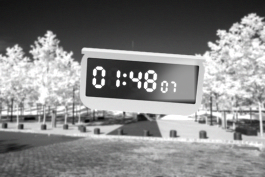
1:48:07
